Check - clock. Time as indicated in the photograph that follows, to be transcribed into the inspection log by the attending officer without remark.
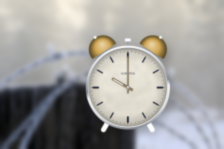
10:00
